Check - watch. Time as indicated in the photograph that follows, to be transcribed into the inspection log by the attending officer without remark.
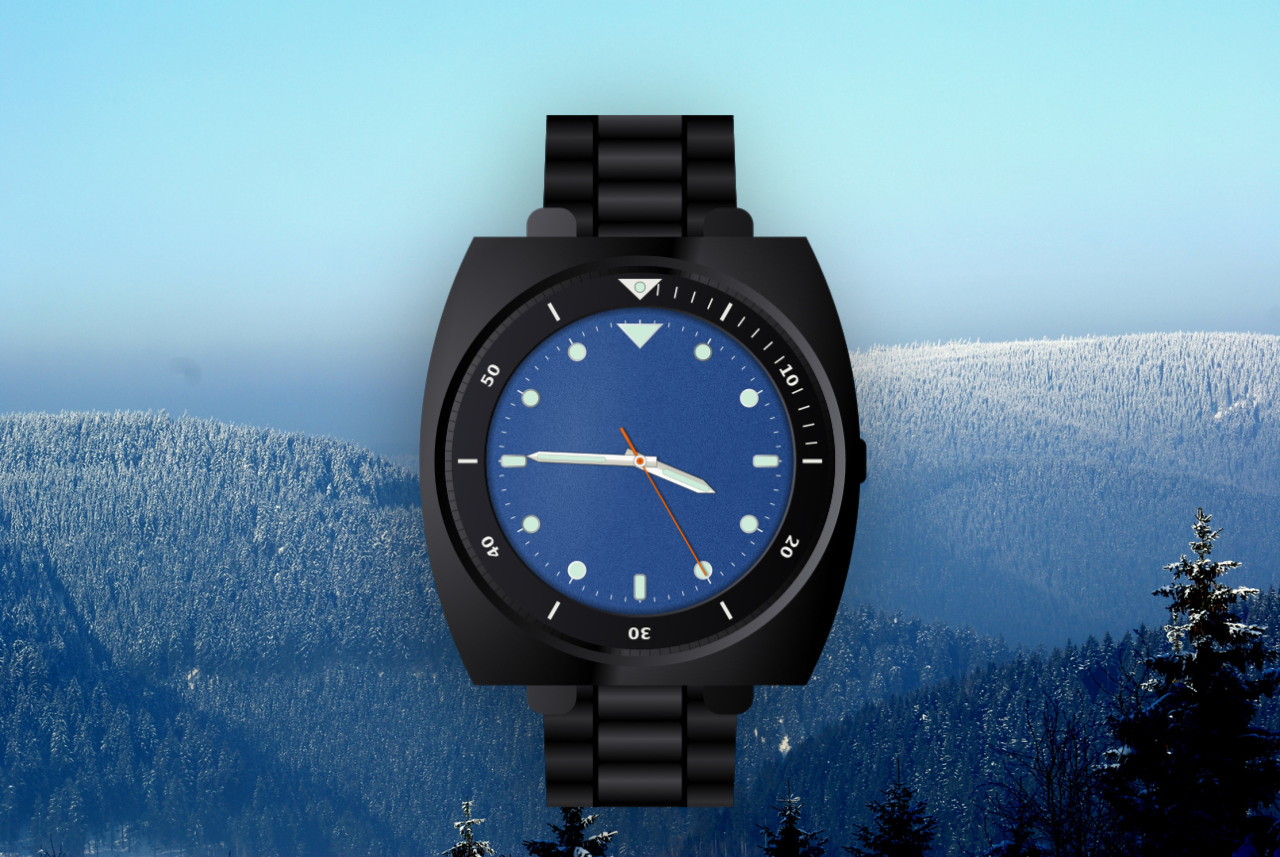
3:45:25
